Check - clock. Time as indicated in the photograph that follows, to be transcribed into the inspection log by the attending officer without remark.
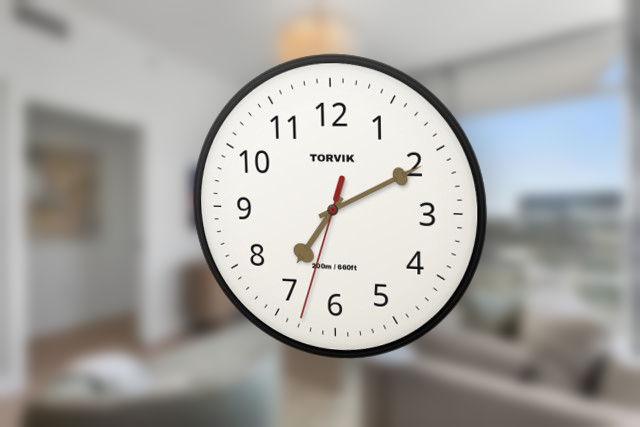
7:10:33
